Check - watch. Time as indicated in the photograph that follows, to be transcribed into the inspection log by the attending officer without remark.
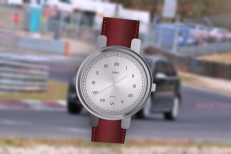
1:39
